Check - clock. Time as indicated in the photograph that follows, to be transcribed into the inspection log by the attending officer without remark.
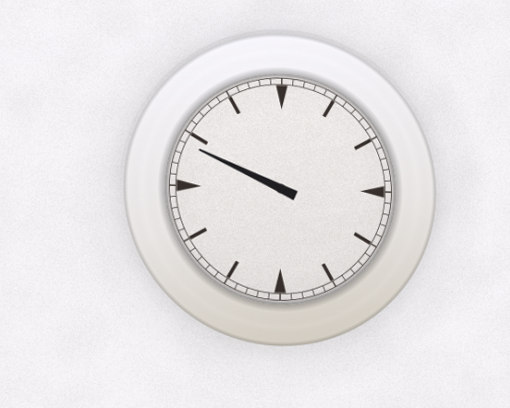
9:49
